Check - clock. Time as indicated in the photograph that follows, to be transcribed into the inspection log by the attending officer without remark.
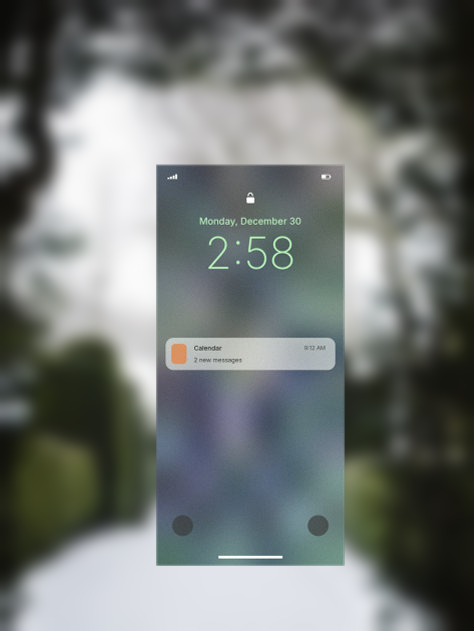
2:58
